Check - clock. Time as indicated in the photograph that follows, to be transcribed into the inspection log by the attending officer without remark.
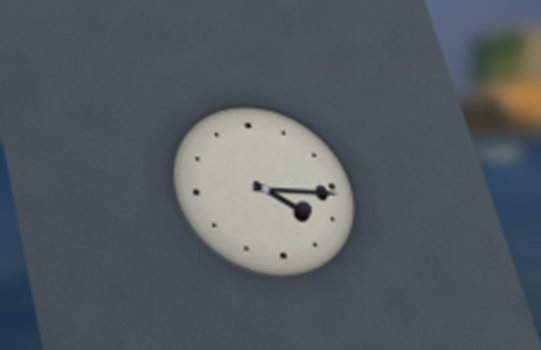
4:16
